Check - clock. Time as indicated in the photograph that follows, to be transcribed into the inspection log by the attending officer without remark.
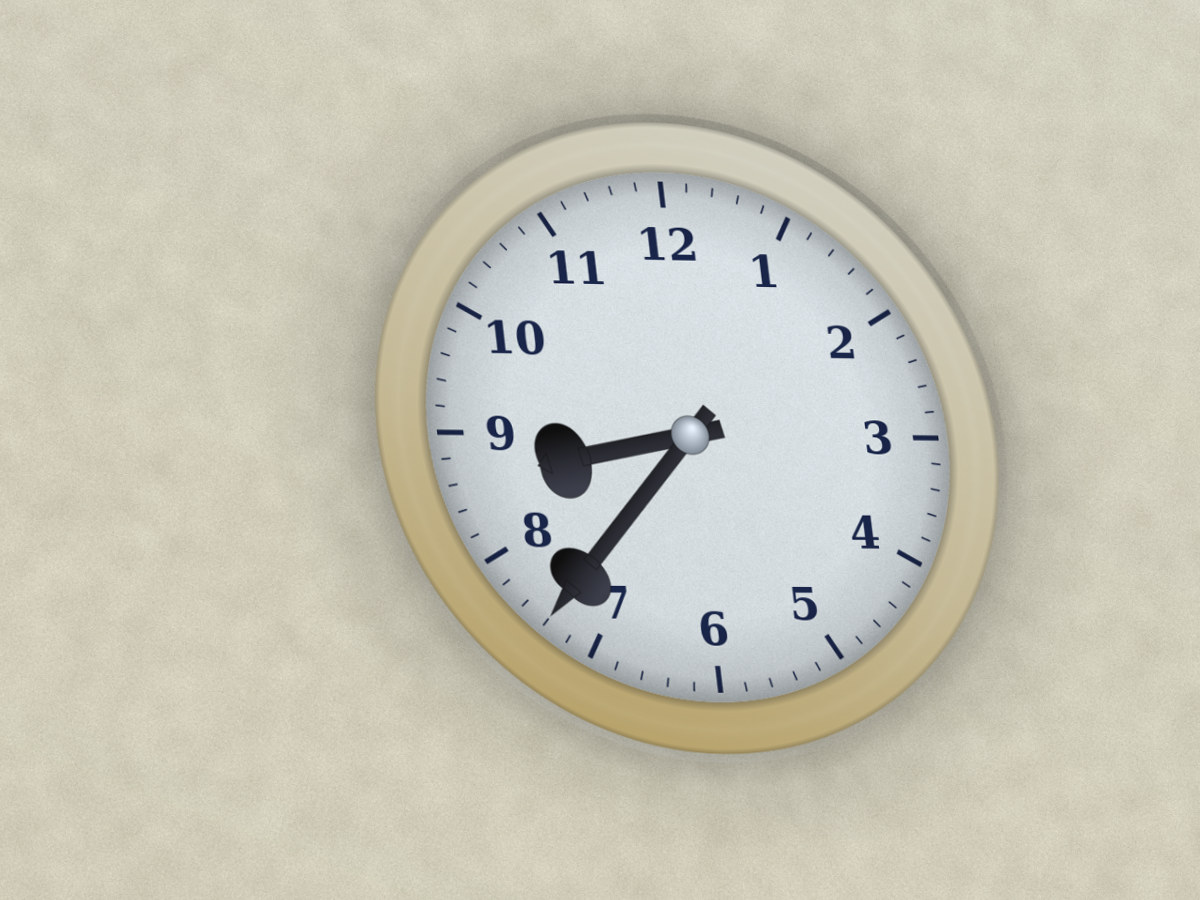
8:37
